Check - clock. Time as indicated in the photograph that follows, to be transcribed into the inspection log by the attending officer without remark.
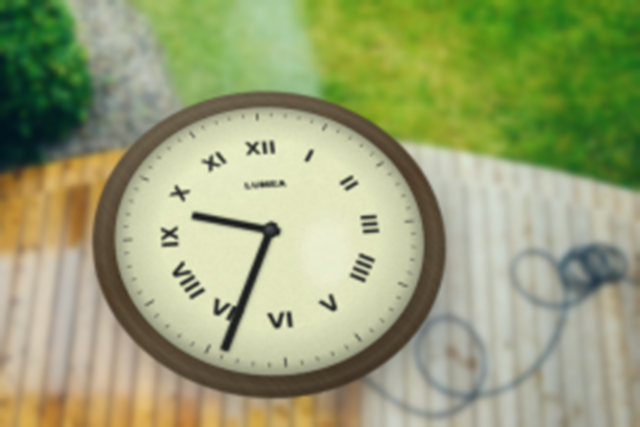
9:34
